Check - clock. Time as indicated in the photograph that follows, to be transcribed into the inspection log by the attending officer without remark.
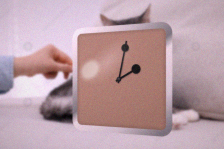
2:02
